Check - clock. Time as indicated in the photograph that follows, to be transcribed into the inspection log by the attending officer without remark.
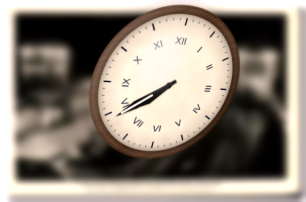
7:39
